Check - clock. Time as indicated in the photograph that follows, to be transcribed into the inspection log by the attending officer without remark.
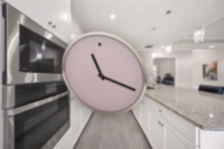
11:18
